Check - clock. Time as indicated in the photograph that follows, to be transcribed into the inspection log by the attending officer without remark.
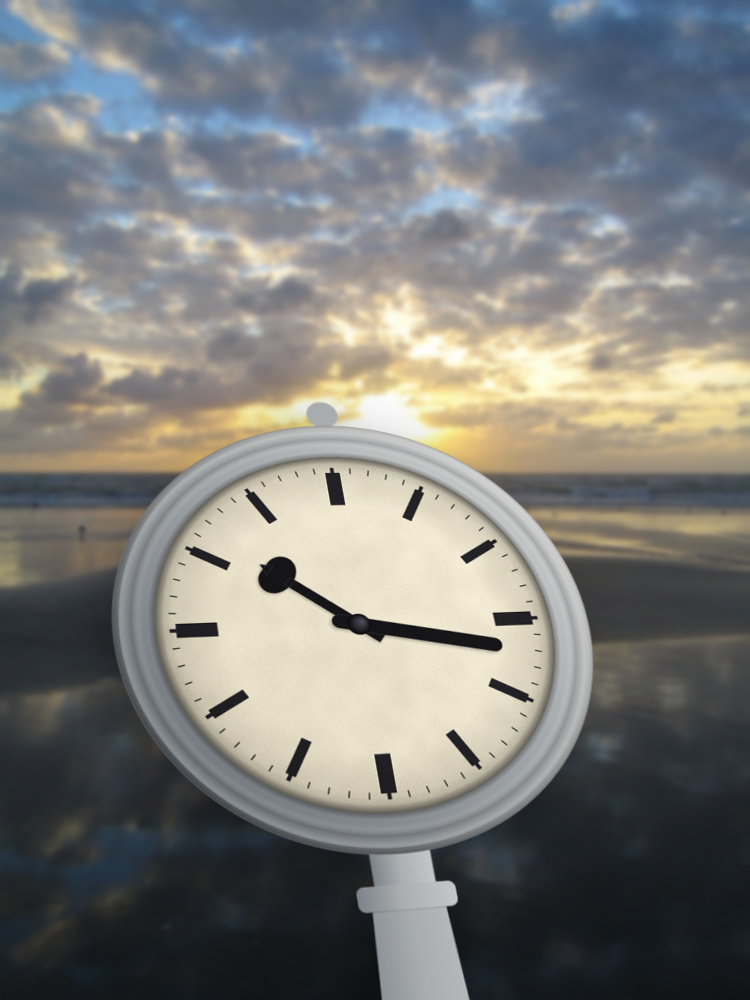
10:17
